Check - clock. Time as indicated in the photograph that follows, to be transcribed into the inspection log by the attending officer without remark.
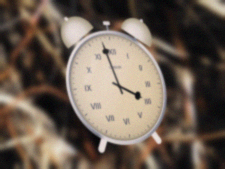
3:58
